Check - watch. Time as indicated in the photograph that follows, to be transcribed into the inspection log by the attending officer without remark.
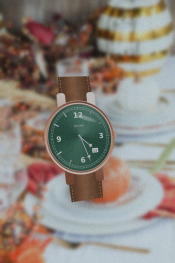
4:27
